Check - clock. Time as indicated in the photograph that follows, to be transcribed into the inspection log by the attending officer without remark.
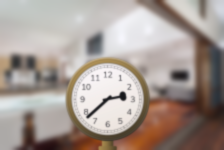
2:38
